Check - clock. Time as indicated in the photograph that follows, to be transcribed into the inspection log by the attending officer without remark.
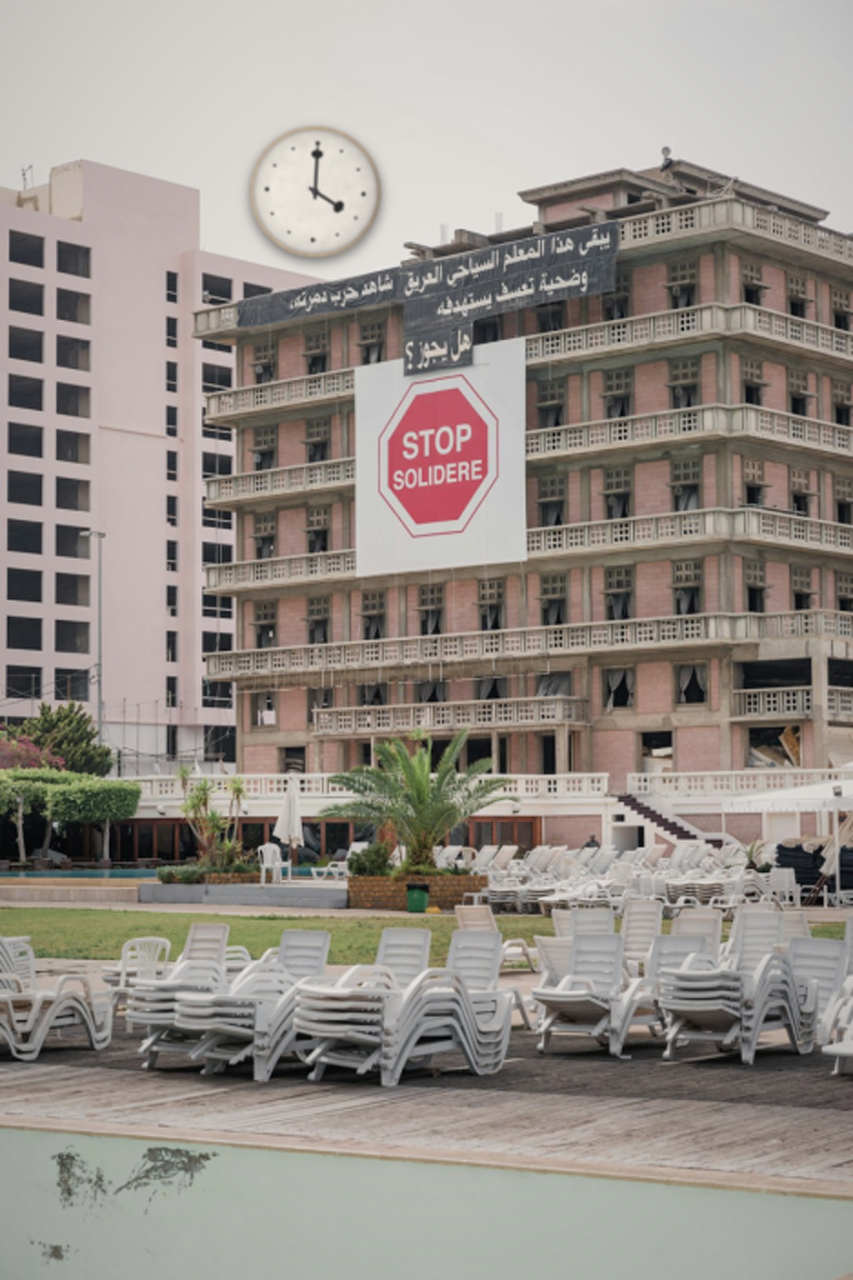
4:00
